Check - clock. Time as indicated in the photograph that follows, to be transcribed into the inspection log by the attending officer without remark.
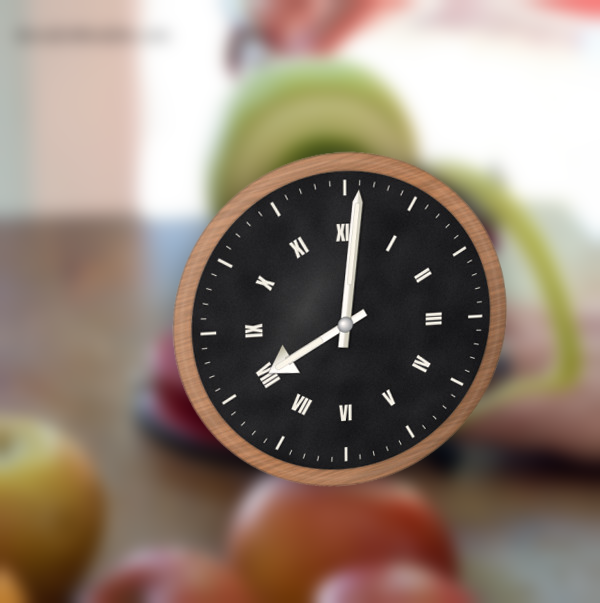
8:01
